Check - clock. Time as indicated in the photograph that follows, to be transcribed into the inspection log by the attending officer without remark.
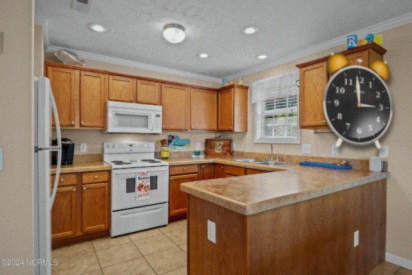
2:59
